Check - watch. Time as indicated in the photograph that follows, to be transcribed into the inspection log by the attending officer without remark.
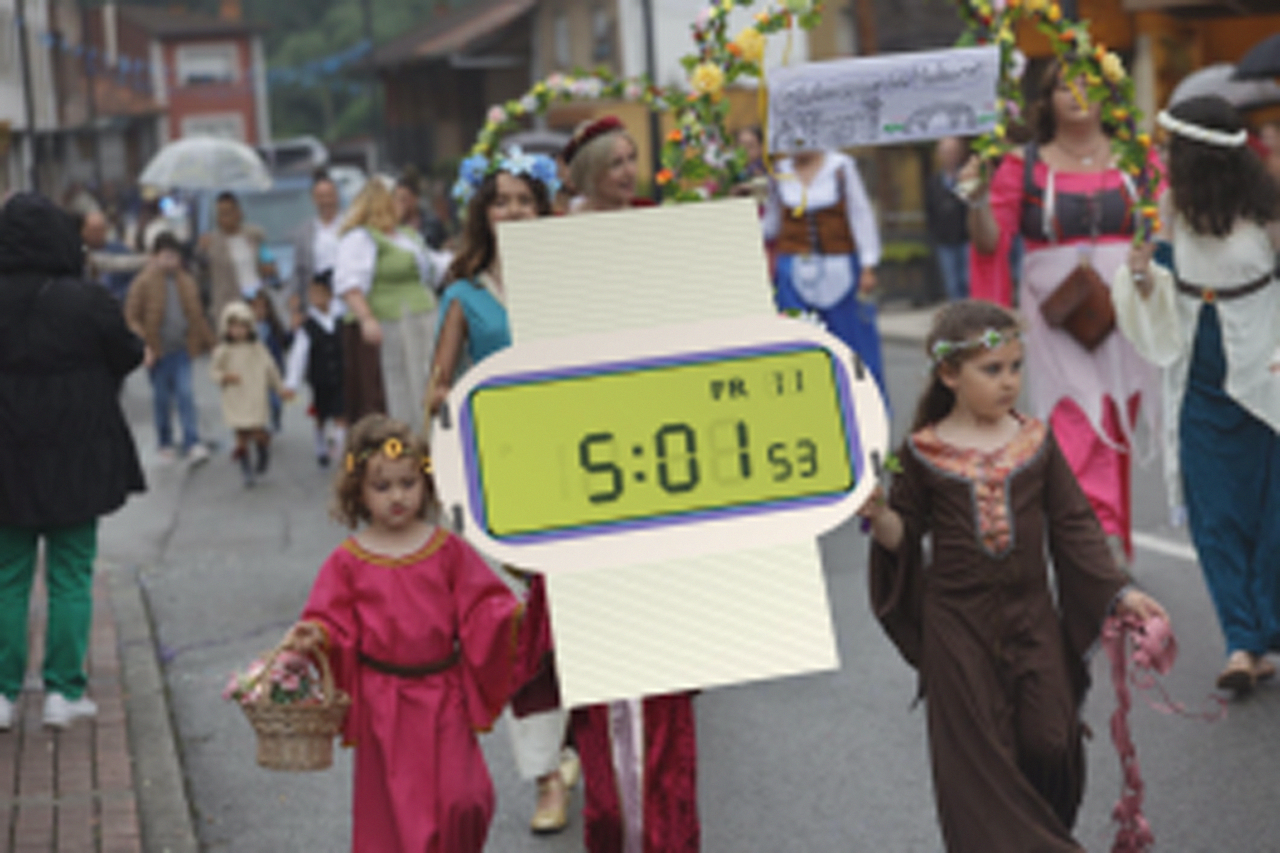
5:01:53
